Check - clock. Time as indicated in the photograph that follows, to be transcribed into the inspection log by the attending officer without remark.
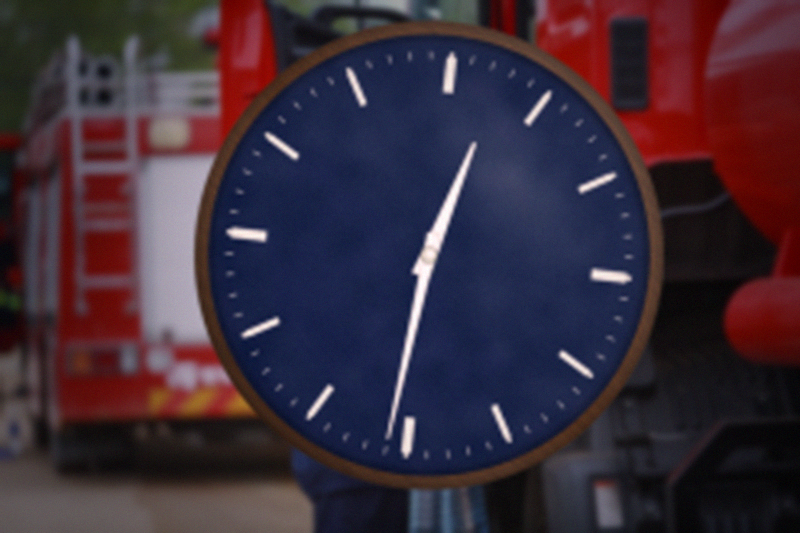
12:31
